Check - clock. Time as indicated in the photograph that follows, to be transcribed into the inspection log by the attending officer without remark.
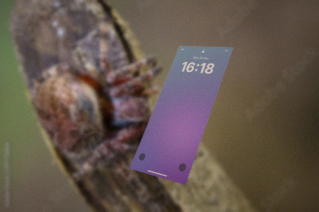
16:18
